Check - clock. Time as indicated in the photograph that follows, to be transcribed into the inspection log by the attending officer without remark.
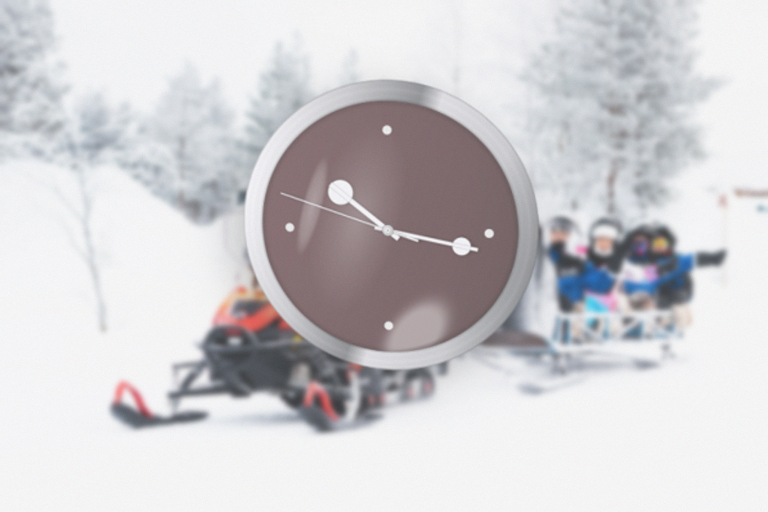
10:16:48
